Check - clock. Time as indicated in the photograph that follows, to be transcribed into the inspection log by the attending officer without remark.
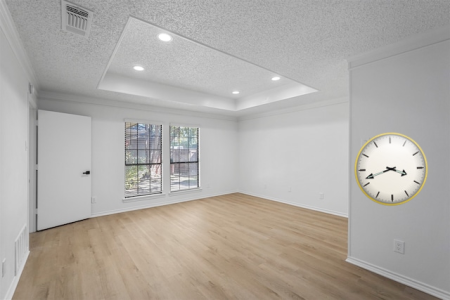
3:42
